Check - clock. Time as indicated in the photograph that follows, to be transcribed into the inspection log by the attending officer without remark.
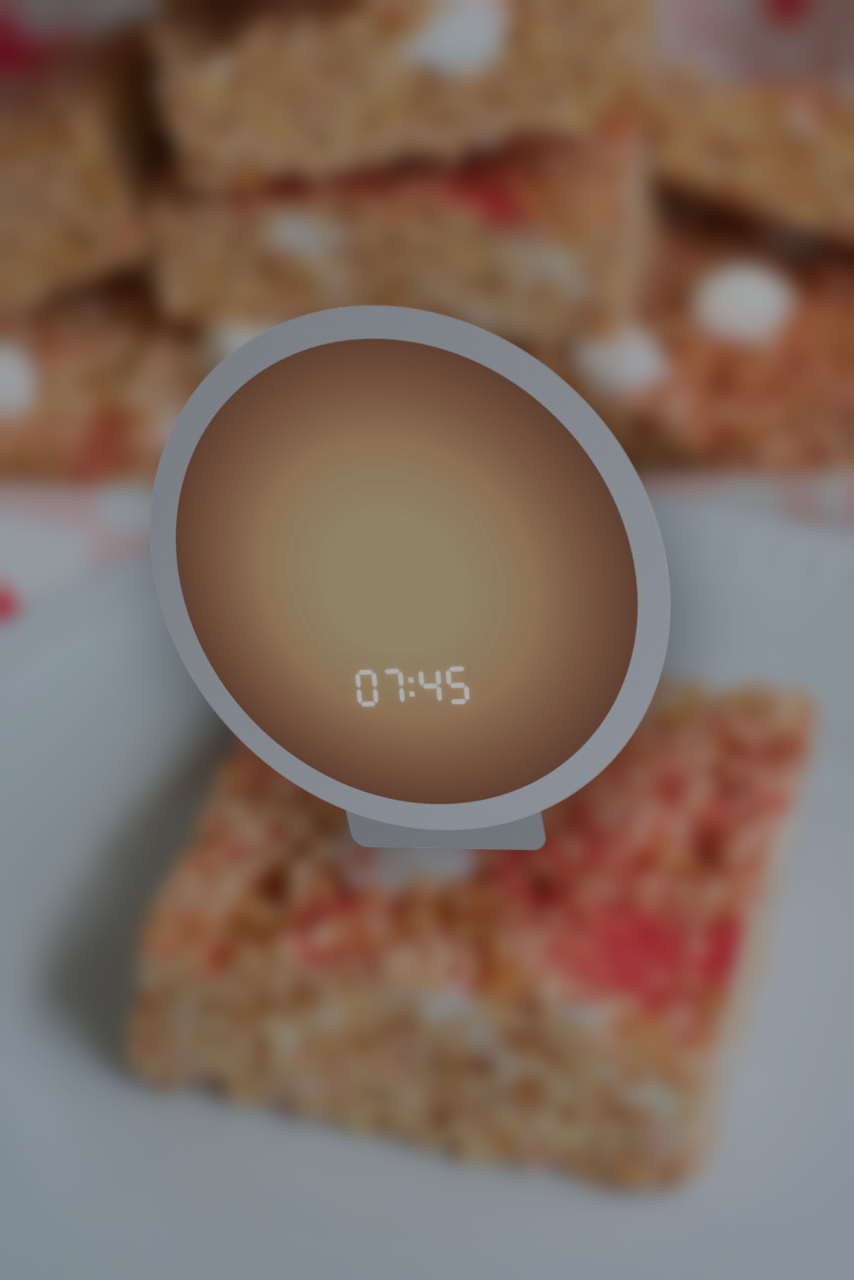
7:45
